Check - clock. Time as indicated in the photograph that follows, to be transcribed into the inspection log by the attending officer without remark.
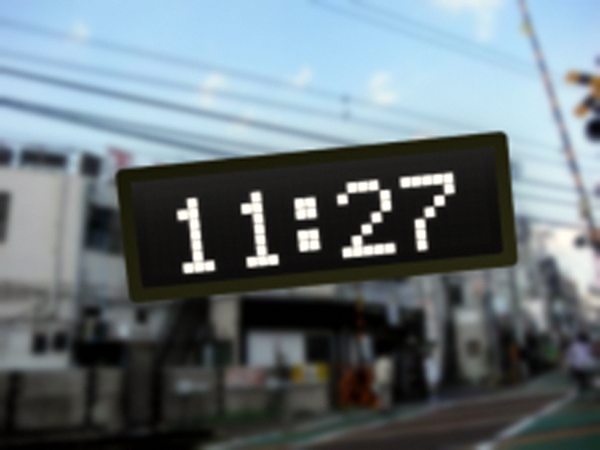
11:27
